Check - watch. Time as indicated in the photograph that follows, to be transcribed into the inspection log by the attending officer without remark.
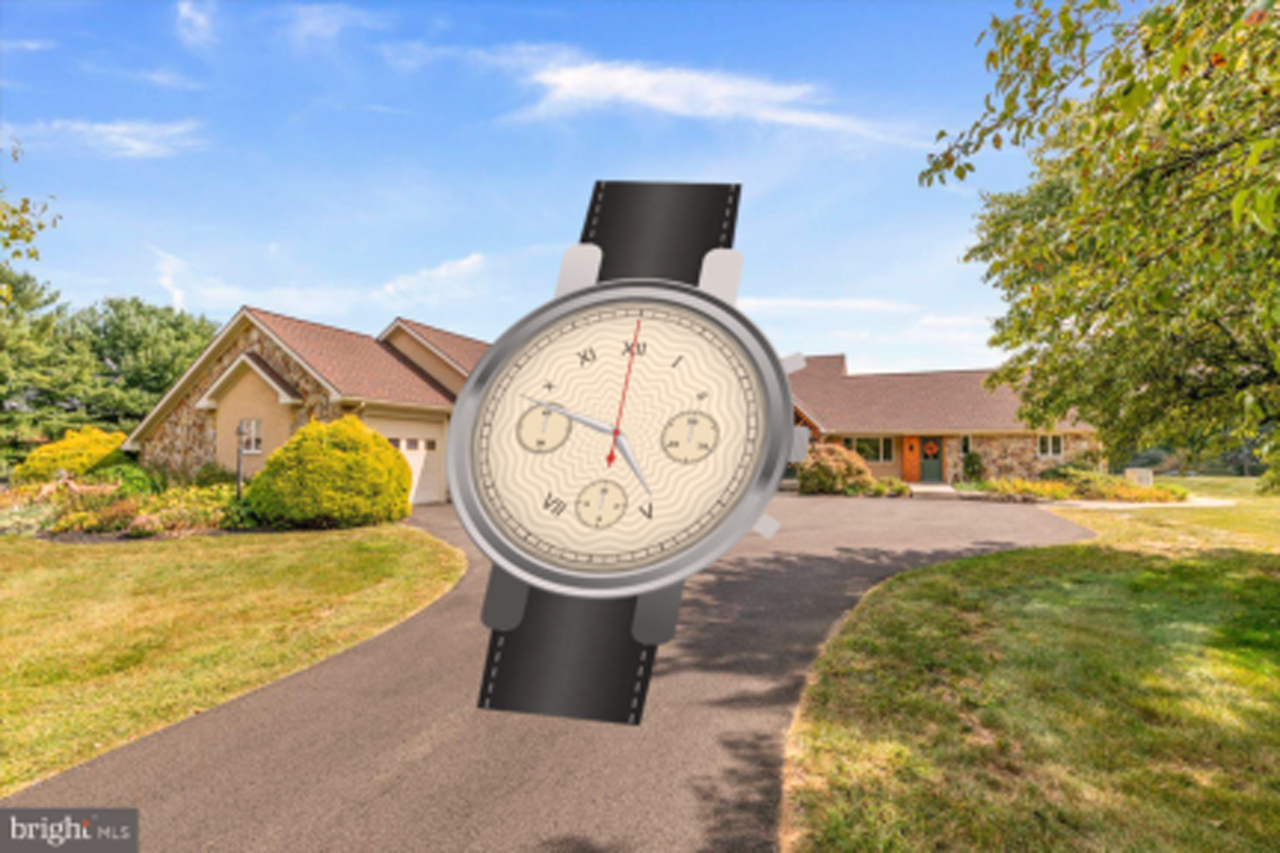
4:48
